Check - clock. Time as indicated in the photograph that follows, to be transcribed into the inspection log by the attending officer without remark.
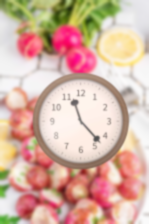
11:23
